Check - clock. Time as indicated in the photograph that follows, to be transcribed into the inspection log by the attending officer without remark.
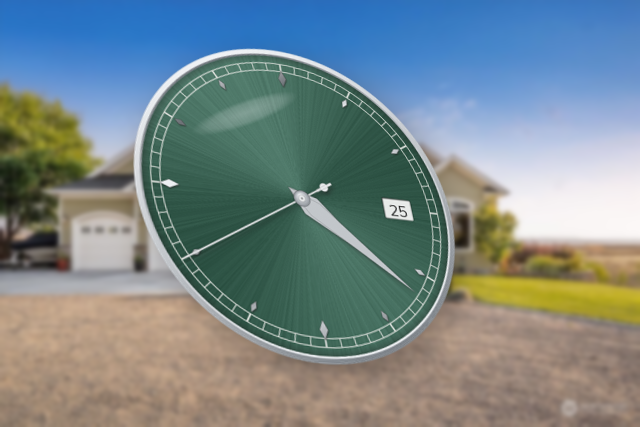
4:21:40
